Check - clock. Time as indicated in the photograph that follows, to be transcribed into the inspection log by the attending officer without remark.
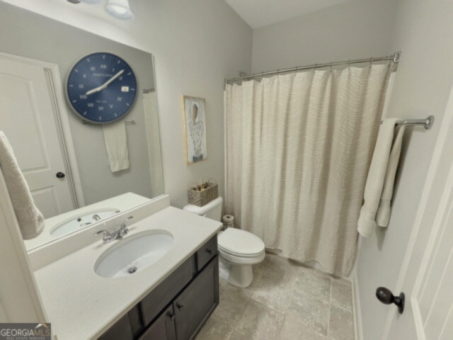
8:08
